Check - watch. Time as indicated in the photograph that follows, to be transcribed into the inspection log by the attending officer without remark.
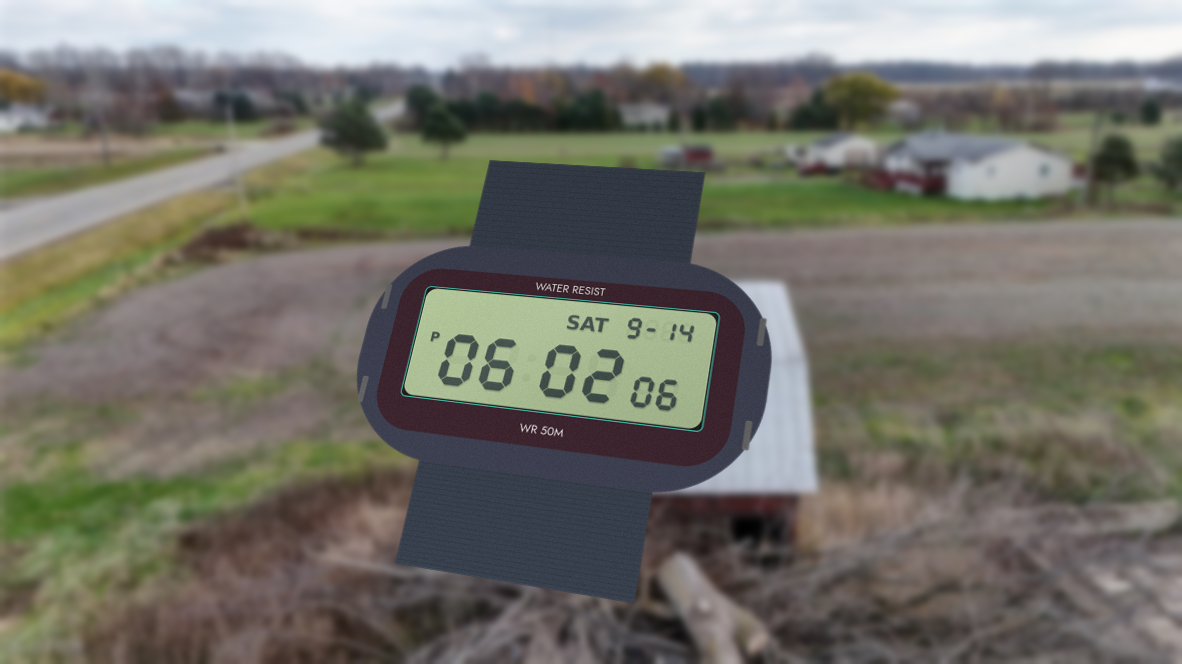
6:02:06
